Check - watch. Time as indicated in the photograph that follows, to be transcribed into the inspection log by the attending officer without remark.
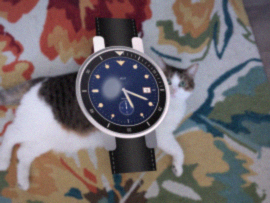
5:19
